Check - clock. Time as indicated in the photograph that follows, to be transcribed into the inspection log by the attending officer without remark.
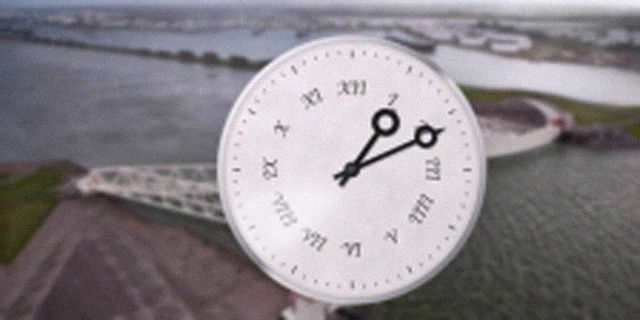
1:11
